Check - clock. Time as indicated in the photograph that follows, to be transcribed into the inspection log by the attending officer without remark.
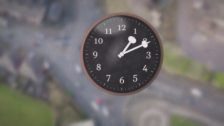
1:11
